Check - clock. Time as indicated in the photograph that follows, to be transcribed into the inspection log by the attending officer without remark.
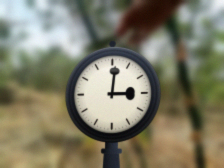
3:01
